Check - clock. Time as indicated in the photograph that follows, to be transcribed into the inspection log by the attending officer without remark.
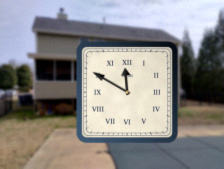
11:50
